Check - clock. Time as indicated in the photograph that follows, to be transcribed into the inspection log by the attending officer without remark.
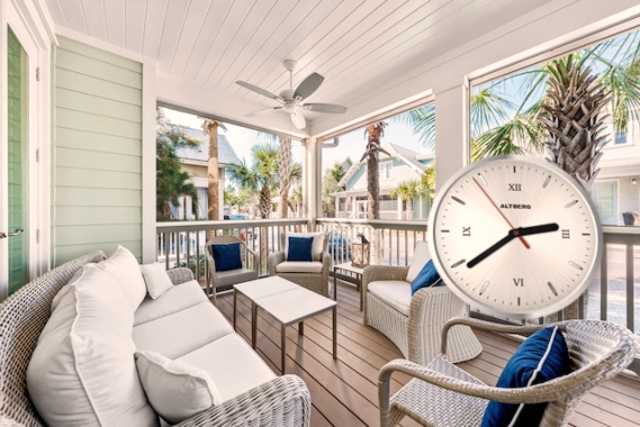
2:38:54
